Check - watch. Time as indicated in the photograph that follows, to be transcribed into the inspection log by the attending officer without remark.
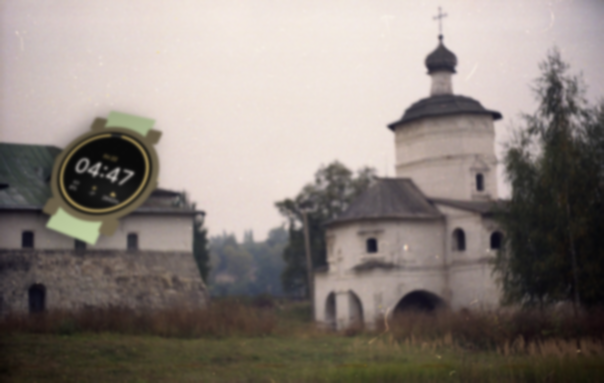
4:47
